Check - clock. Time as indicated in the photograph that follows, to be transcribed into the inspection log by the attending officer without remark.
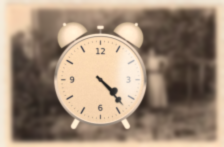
4:23
